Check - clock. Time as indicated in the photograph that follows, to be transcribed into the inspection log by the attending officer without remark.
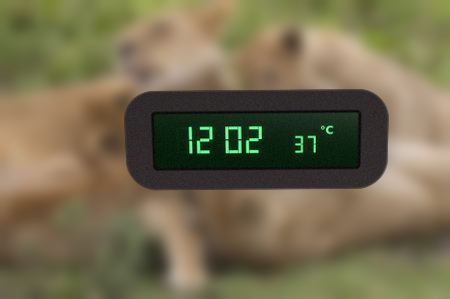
12:02
